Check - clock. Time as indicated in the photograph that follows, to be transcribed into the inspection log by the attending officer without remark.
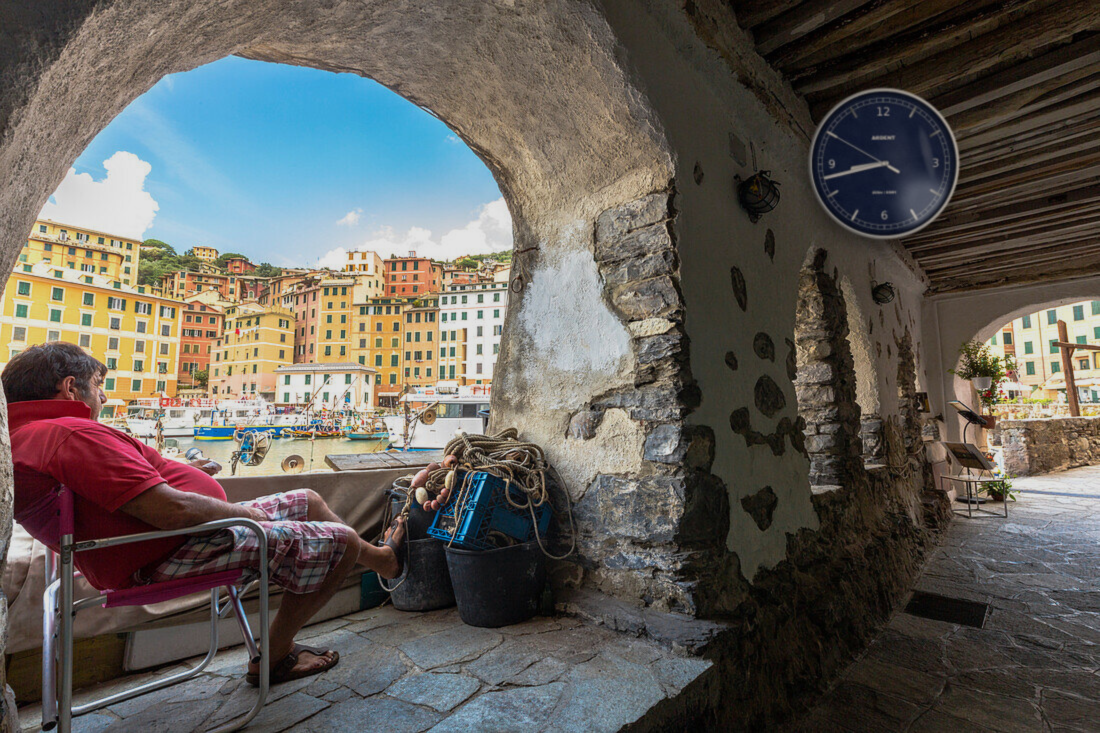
8:42:50
